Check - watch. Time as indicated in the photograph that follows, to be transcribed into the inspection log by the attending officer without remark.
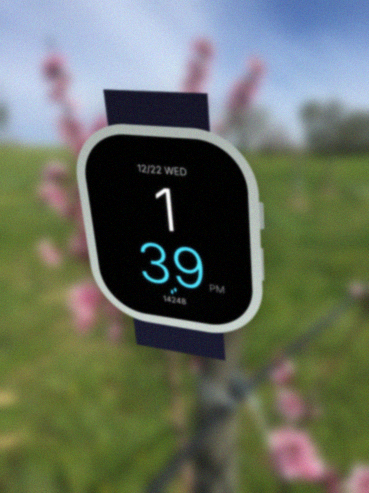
1:39
